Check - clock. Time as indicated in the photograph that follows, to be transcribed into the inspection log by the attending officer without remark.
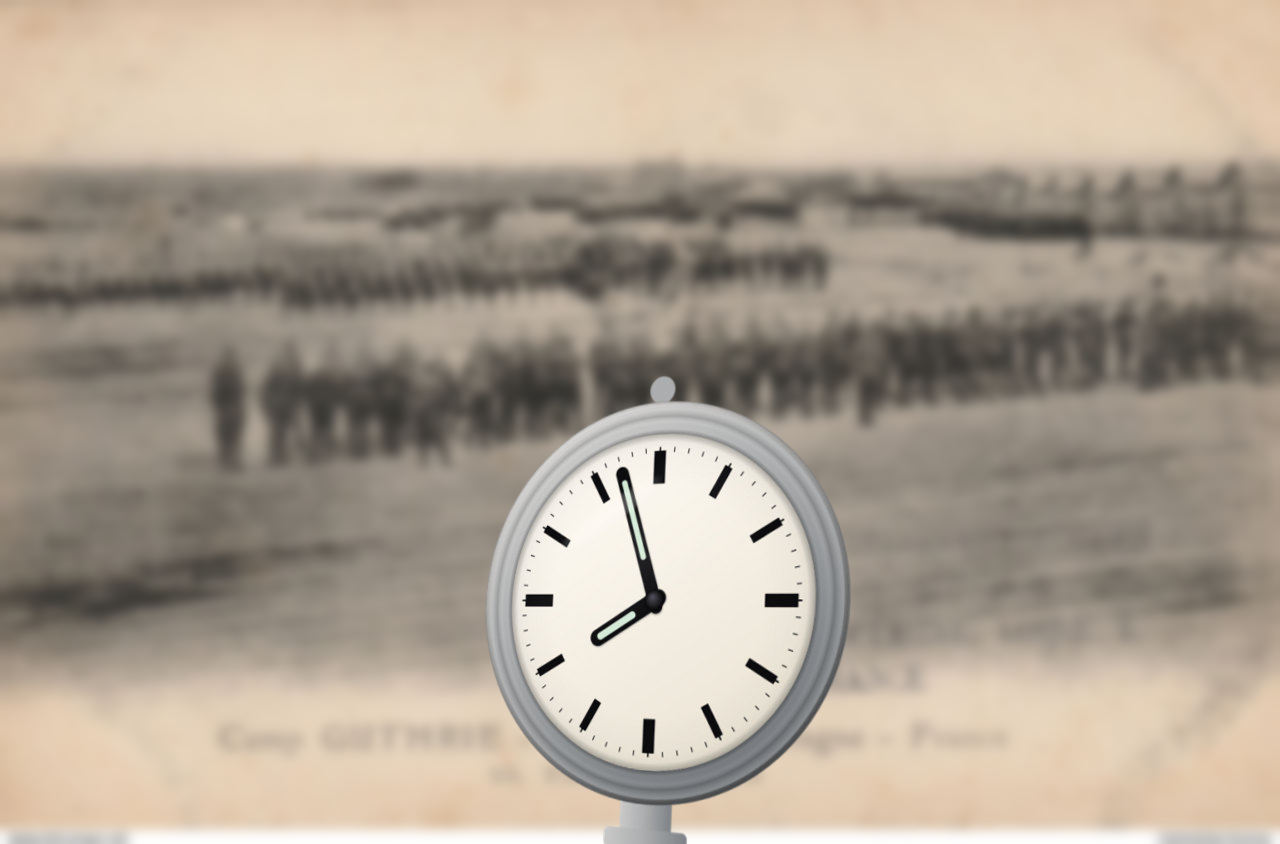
7:57
